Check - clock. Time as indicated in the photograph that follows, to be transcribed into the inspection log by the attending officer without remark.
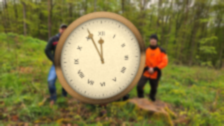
11:56
